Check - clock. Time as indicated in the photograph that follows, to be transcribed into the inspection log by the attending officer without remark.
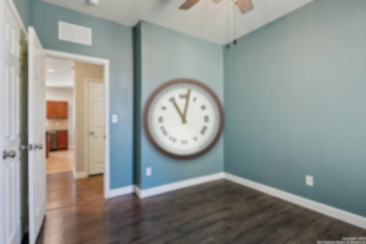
11:02
